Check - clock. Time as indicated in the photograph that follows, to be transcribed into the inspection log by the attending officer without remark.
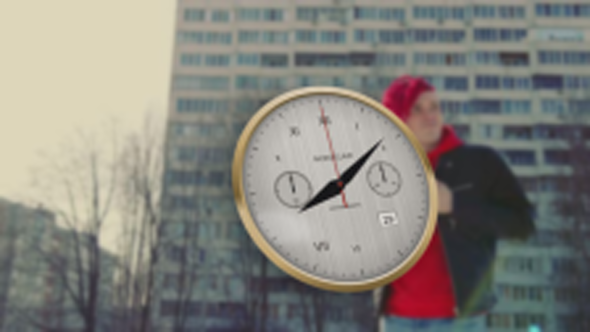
8:09
